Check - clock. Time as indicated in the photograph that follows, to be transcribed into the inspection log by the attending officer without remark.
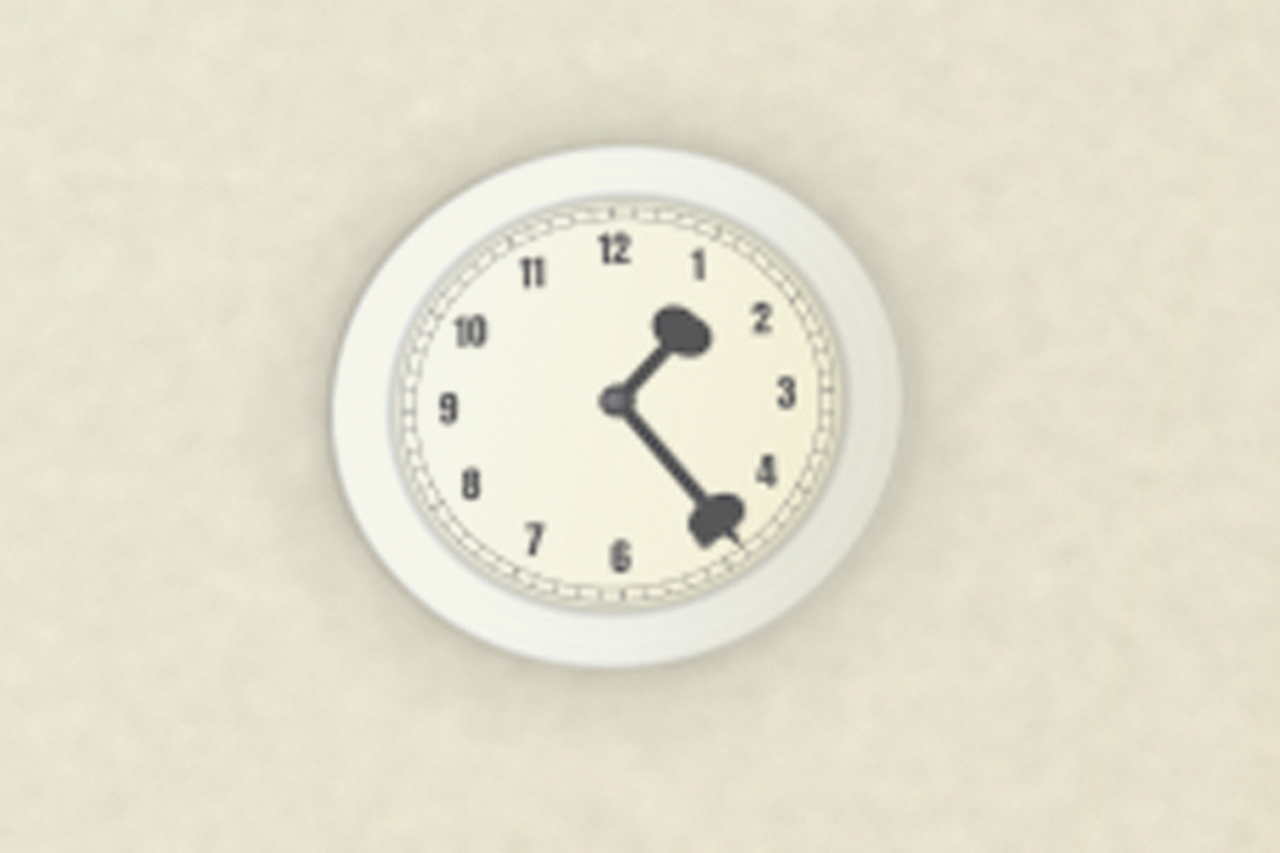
1:24
